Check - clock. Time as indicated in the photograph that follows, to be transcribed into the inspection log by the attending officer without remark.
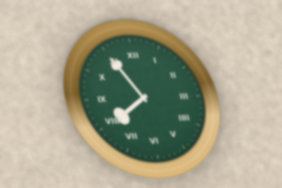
7:55
